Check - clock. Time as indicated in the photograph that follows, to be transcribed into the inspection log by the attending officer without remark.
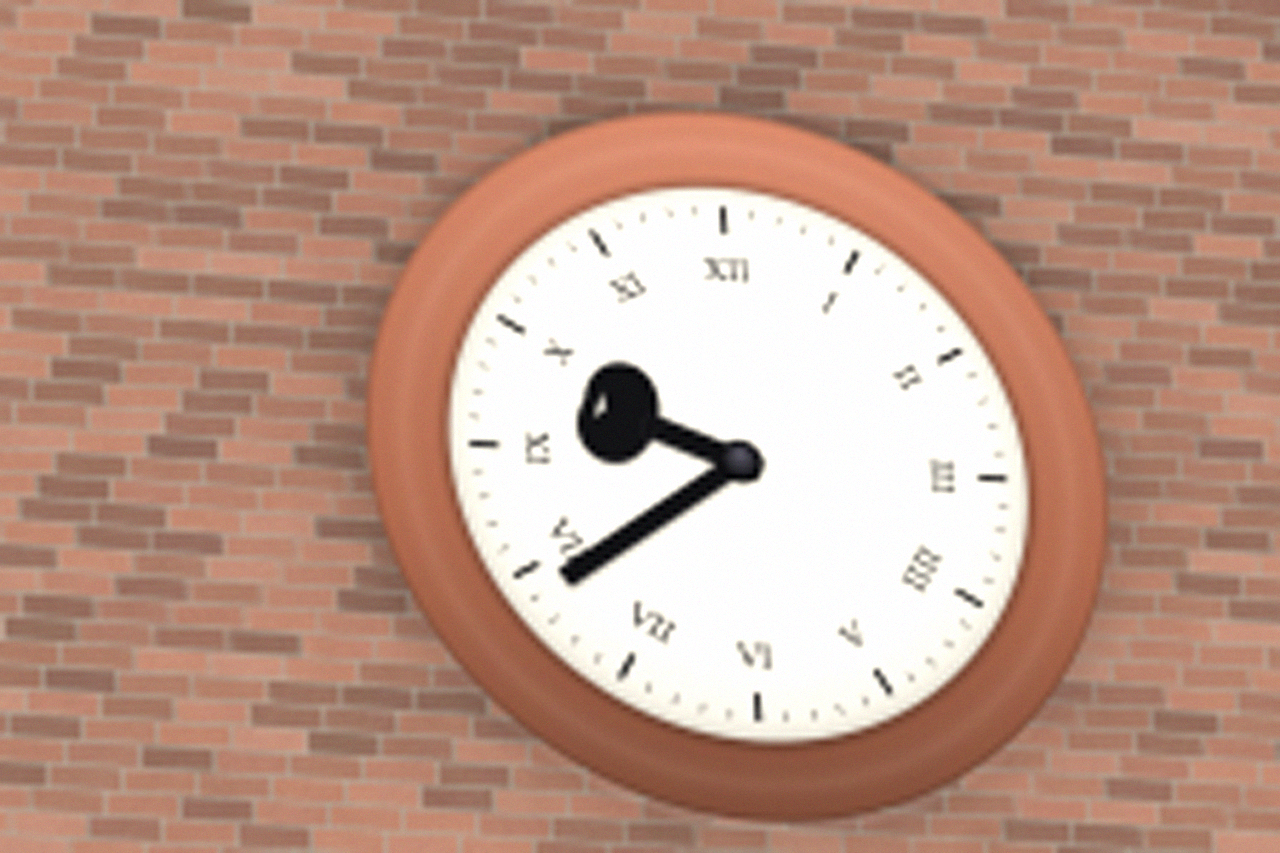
9:39
